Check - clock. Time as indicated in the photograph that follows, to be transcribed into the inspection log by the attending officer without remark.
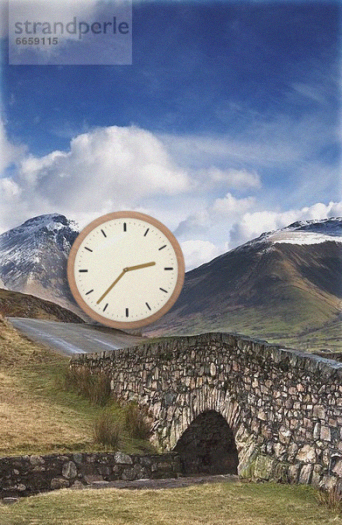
2:37
